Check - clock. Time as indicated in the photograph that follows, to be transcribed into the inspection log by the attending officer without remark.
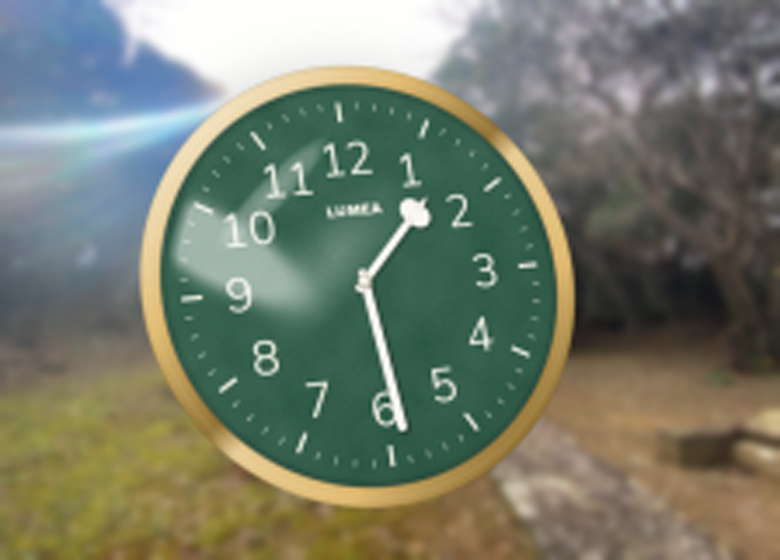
1:29
